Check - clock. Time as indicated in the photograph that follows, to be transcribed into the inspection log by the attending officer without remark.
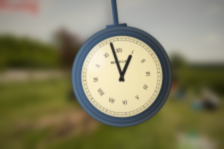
12:58
